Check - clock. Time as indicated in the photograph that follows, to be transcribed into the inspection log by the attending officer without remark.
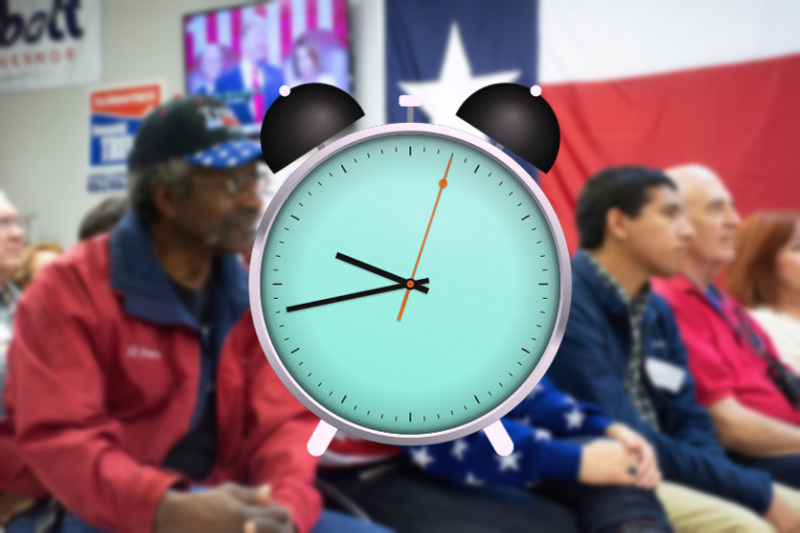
9:43:03
